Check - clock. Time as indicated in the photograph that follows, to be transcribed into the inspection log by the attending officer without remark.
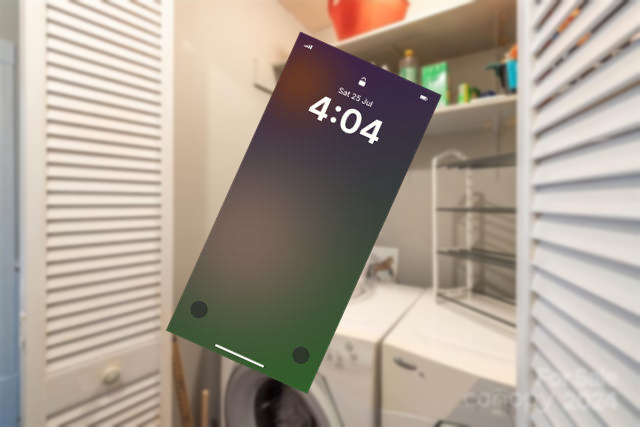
4:04
